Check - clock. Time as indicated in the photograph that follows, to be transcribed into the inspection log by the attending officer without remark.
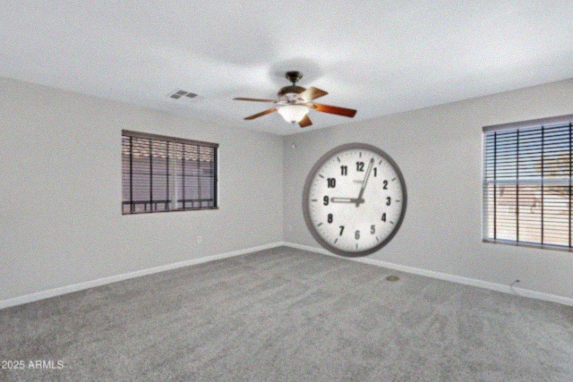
9:03
